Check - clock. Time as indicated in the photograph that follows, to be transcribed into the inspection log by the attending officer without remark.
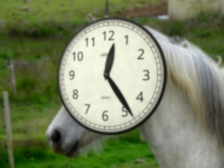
12:24
